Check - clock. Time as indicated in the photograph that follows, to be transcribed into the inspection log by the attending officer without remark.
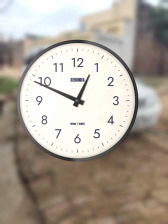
12:49
